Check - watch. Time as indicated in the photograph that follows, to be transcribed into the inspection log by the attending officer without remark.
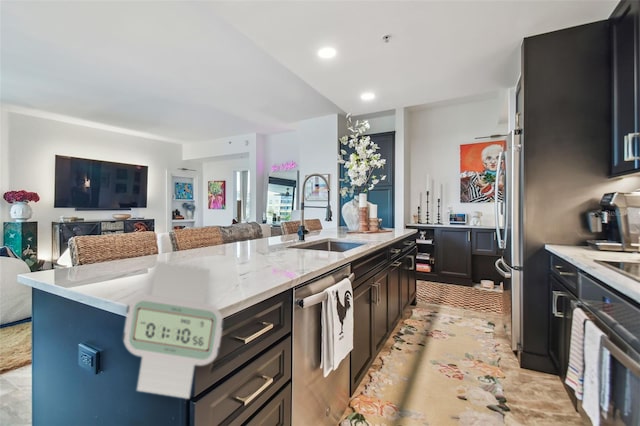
1:10
